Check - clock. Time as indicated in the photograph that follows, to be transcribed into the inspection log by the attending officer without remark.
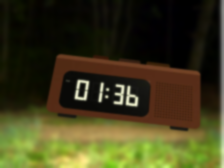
1:36
